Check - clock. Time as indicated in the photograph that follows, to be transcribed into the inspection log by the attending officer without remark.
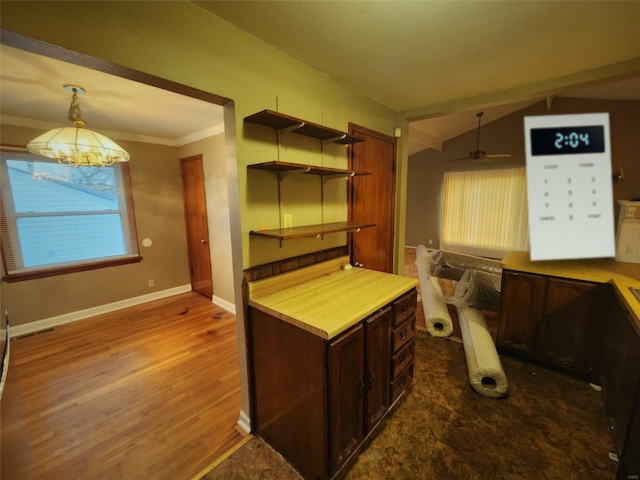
2:04
